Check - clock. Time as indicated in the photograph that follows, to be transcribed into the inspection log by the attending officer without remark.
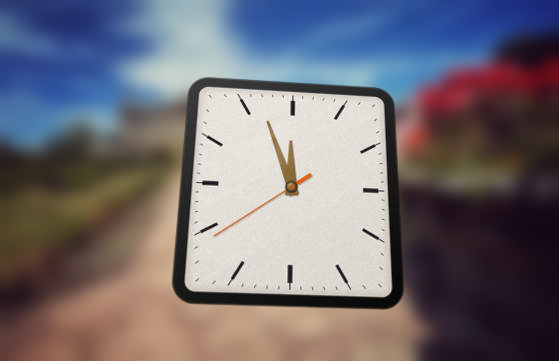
11:56:39
